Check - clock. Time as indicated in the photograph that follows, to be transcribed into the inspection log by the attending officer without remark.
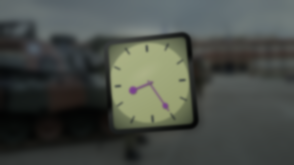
8:25
